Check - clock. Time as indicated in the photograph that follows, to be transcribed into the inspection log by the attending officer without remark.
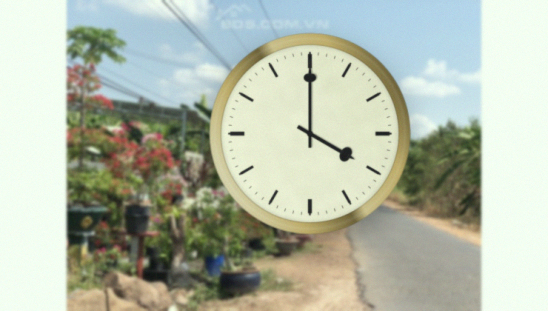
4:00
